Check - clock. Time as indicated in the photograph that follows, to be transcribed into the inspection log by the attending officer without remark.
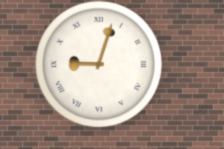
9:03
